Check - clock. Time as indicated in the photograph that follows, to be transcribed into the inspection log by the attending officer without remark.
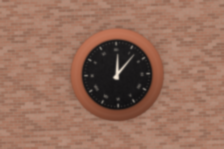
12:07
